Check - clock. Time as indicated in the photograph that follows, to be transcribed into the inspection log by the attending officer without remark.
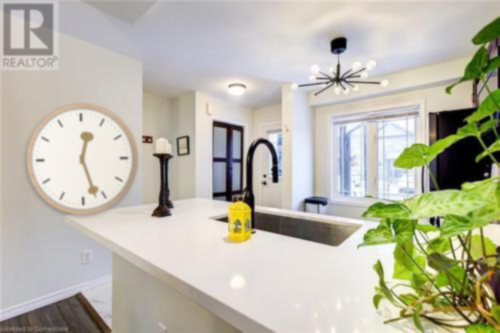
12:27
